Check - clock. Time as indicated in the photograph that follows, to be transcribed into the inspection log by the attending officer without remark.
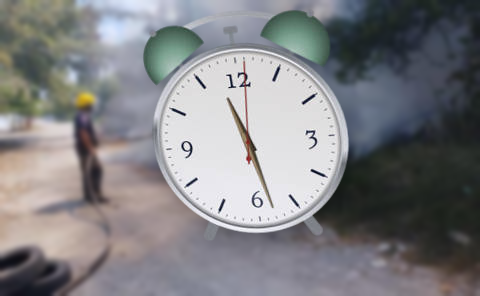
11:28:01
